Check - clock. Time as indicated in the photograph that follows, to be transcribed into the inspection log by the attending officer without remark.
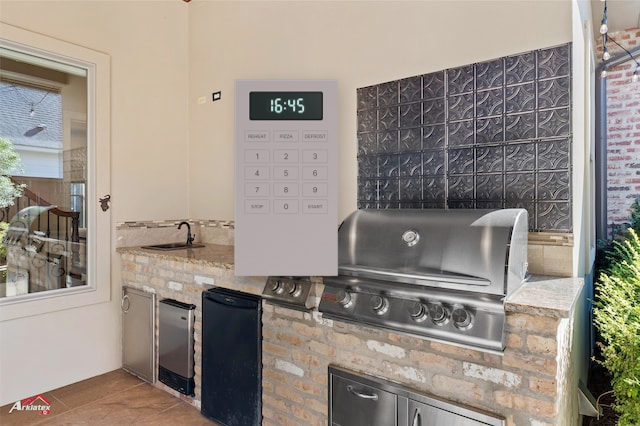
16:45
